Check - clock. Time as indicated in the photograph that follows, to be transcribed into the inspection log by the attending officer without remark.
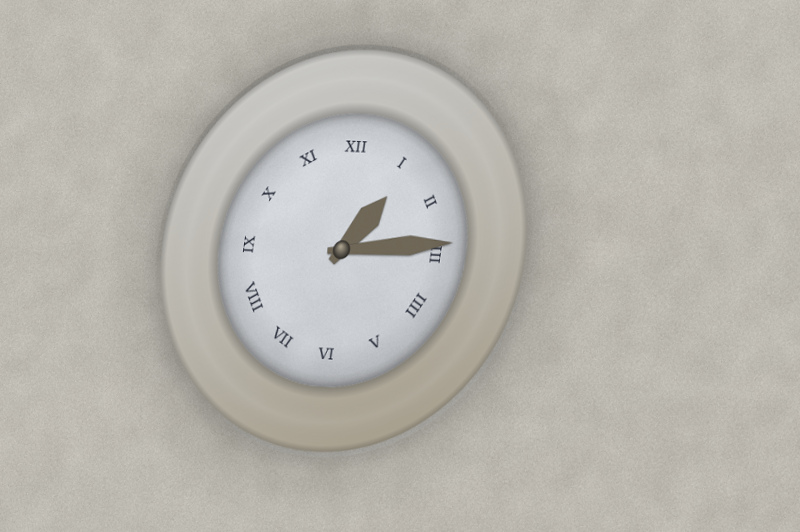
1:14
